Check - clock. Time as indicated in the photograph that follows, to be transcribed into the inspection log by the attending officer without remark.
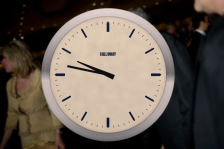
9:47
